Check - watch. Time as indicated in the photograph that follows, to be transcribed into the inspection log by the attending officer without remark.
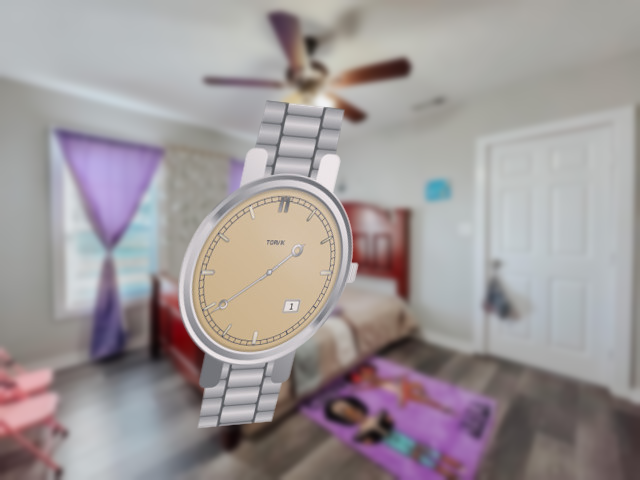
1:39
